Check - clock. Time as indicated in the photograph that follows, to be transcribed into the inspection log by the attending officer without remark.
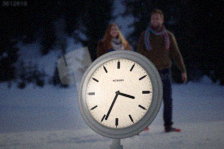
3:34
